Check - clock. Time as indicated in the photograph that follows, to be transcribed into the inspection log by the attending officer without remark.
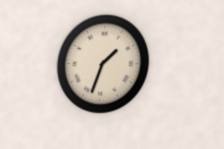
1:33
